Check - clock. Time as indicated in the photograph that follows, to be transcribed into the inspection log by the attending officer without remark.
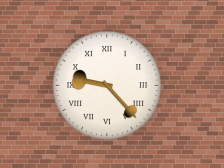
9:23
